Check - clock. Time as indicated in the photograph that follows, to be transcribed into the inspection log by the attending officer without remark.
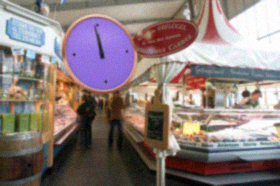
11:59
